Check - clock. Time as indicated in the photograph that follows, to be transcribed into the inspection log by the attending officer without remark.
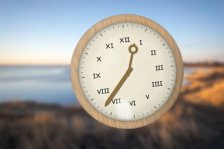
12:37
